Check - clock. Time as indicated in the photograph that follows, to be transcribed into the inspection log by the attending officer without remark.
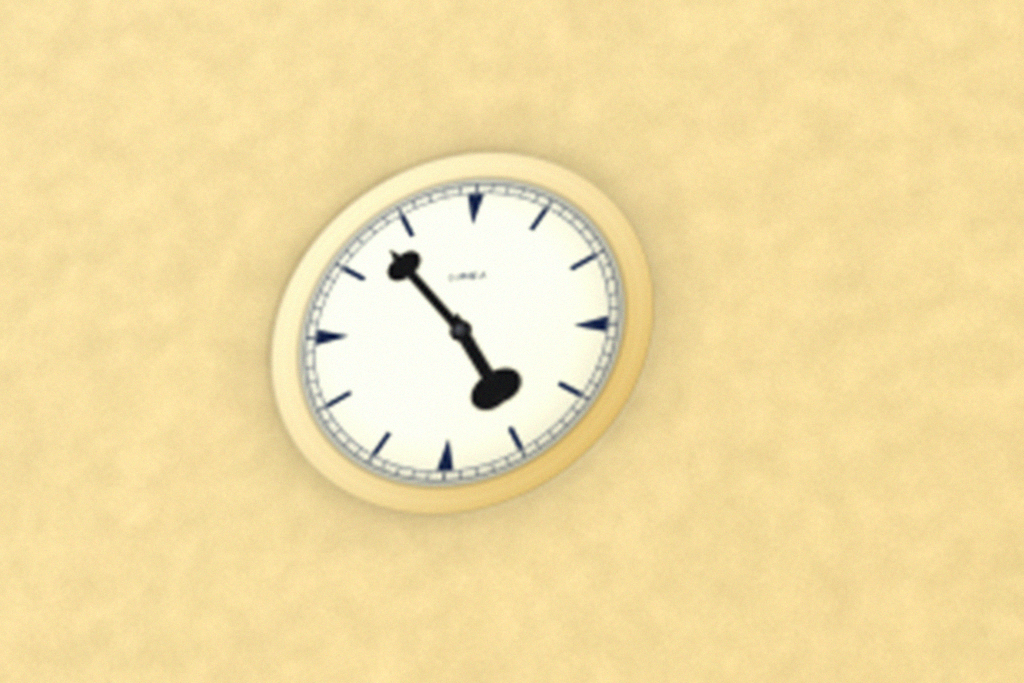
4:53
